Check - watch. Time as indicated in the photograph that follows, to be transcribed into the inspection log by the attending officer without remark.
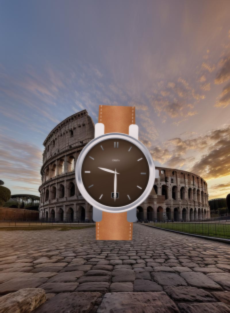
9:30
